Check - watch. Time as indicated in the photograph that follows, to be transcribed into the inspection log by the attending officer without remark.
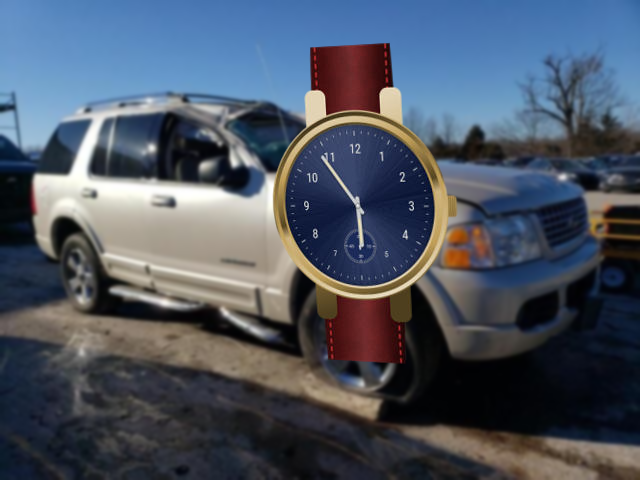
5:54
